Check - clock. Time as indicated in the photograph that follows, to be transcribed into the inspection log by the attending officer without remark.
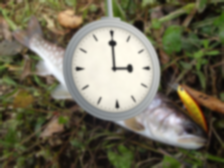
3:00
